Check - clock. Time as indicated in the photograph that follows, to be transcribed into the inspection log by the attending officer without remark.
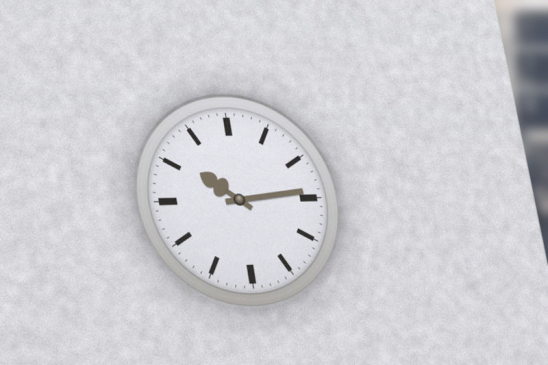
10:14
